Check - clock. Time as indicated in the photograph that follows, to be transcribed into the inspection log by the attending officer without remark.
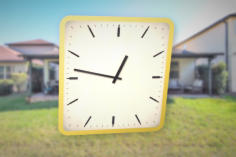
12:47
